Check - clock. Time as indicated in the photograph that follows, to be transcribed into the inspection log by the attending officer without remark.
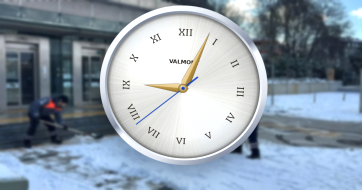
9:03:38
